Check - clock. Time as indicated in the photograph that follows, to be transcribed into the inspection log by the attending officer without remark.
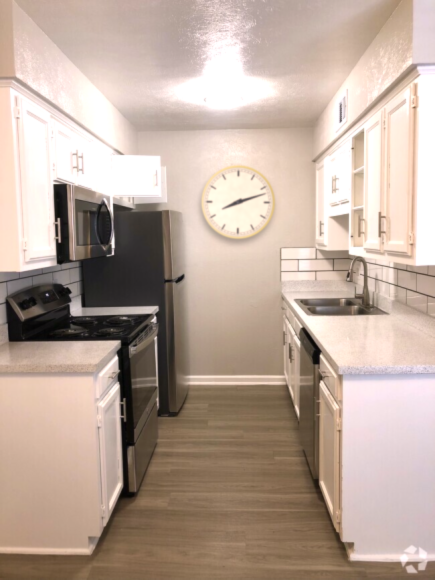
8:12
